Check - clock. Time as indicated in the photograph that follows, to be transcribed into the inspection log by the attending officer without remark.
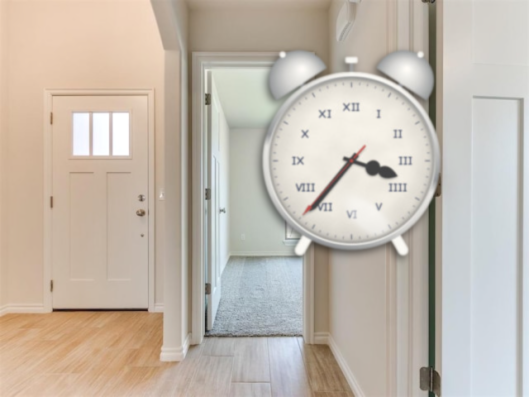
3:36:37
